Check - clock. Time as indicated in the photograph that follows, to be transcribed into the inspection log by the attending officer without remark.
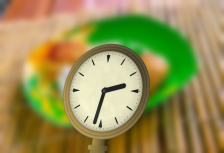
2:32
